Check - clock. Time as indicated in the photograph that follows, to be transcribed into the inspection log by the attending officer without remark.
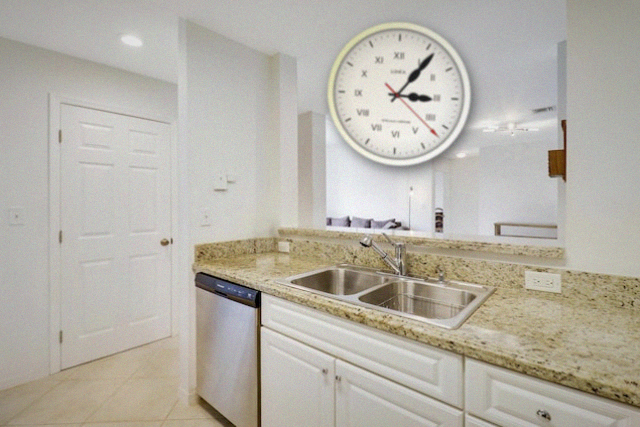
3:06:22
